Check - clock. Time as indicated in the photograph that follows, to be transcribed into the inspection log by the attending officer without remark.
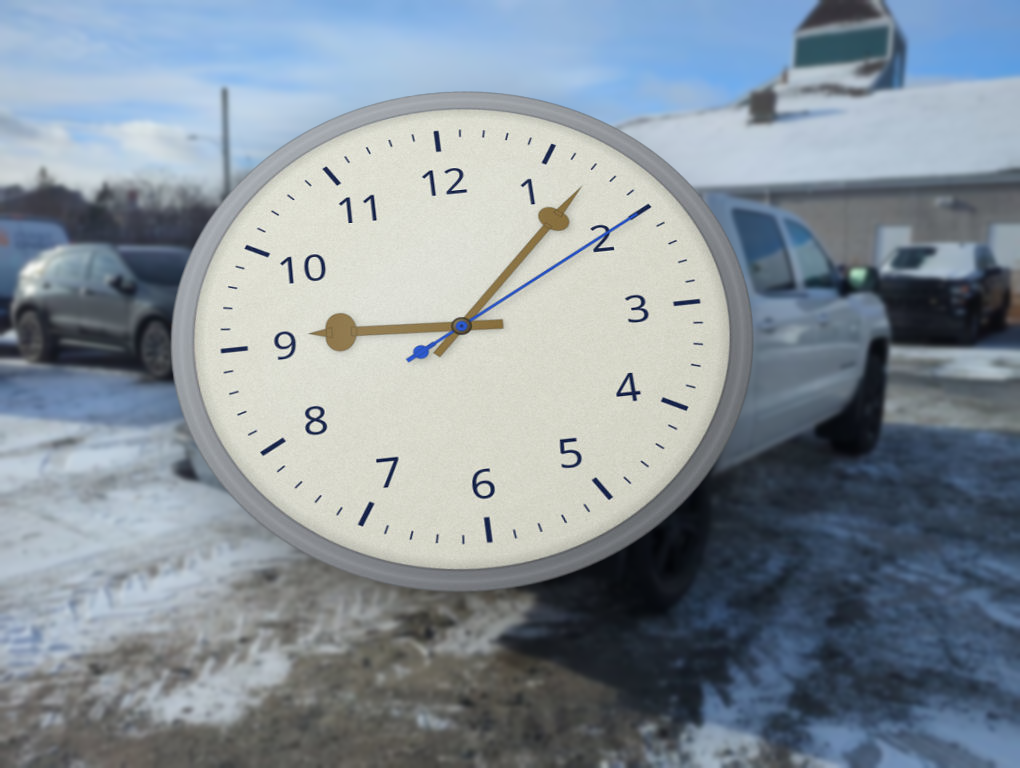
9:07:10
